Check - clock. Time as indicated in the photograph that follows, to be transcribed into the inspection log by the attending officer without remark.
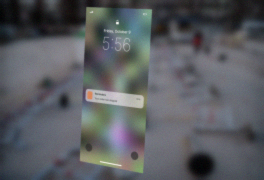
5:56
